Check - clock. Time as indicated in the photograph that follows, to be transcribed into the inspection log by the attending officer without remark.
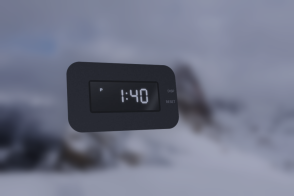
1:40
